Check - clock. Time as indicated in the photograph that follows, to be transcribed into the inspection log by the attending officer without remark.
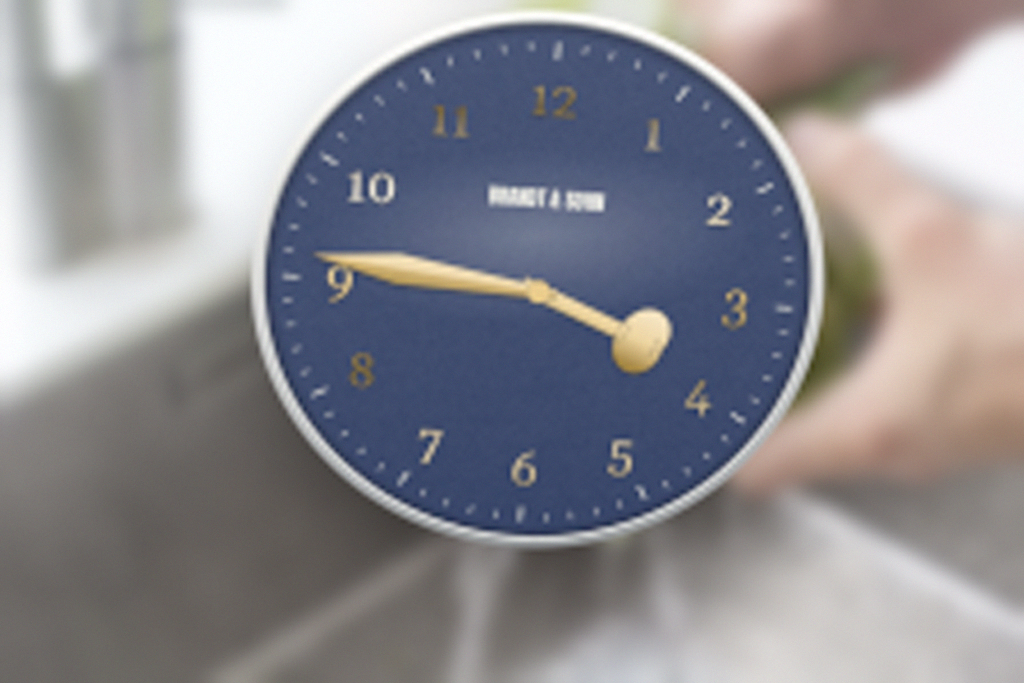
3:46
